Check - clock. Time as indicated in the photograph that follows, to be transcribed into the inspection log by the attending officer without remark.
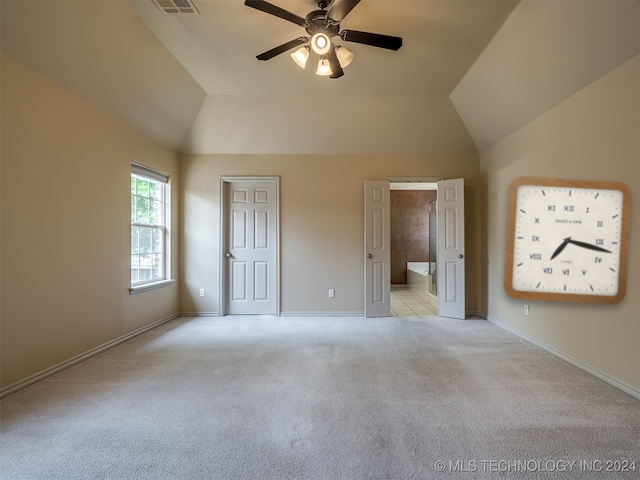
7:17
